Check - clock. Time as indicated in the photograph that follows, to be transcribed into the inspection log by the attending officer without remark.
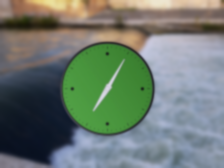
7:05
